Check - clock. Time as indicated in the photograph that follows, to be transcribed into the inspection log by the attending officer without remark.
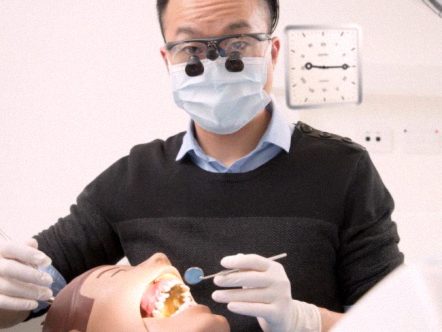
9:15
